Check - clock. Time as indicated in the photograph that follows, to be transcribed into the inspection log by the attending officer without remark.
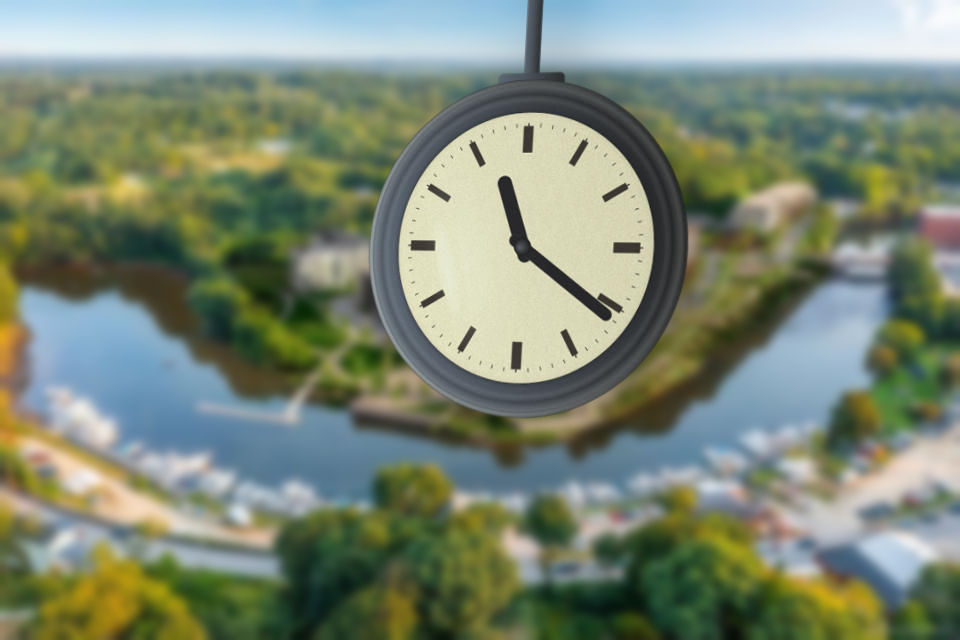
11:21
